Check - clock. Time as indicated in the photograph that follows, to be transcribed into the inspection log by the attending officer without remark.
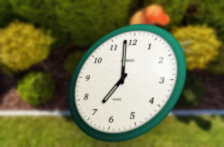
6:58
